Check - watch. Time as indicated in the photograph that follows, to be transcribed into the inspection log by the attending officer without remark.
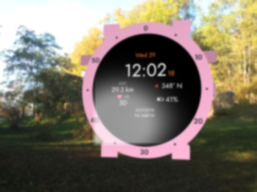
12:02
